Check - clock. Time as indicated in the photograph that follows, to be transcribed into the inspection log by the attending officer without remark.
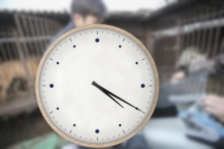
4:20
